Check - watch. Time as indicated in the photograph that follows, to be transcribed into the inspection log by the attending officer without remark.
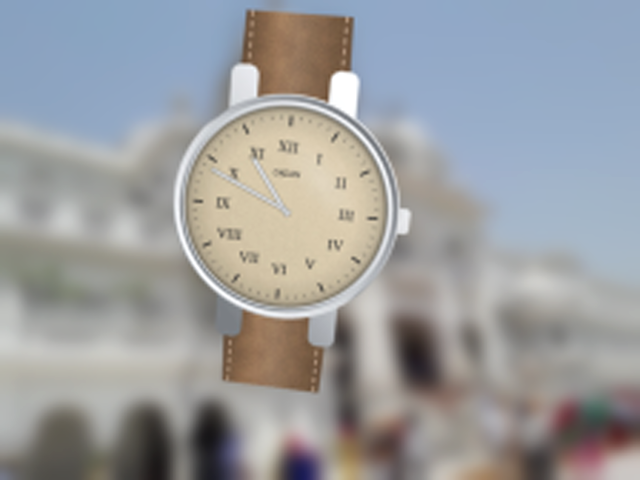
10:49
